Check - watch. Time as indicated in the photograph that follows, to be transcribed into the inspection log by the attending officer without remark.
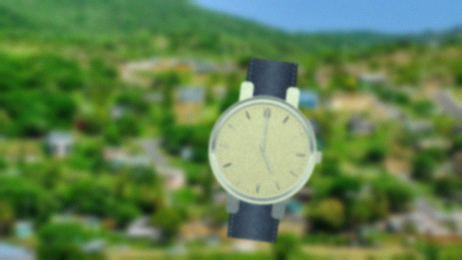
5:00
